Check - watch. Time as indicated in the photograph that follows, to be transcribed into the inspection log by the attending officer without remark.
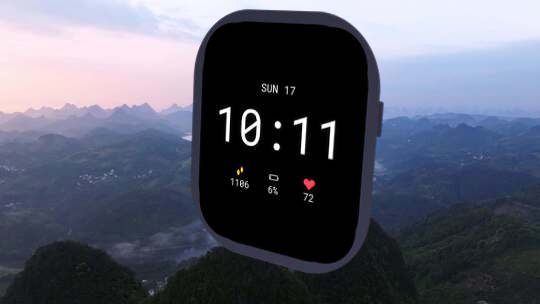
10:11
